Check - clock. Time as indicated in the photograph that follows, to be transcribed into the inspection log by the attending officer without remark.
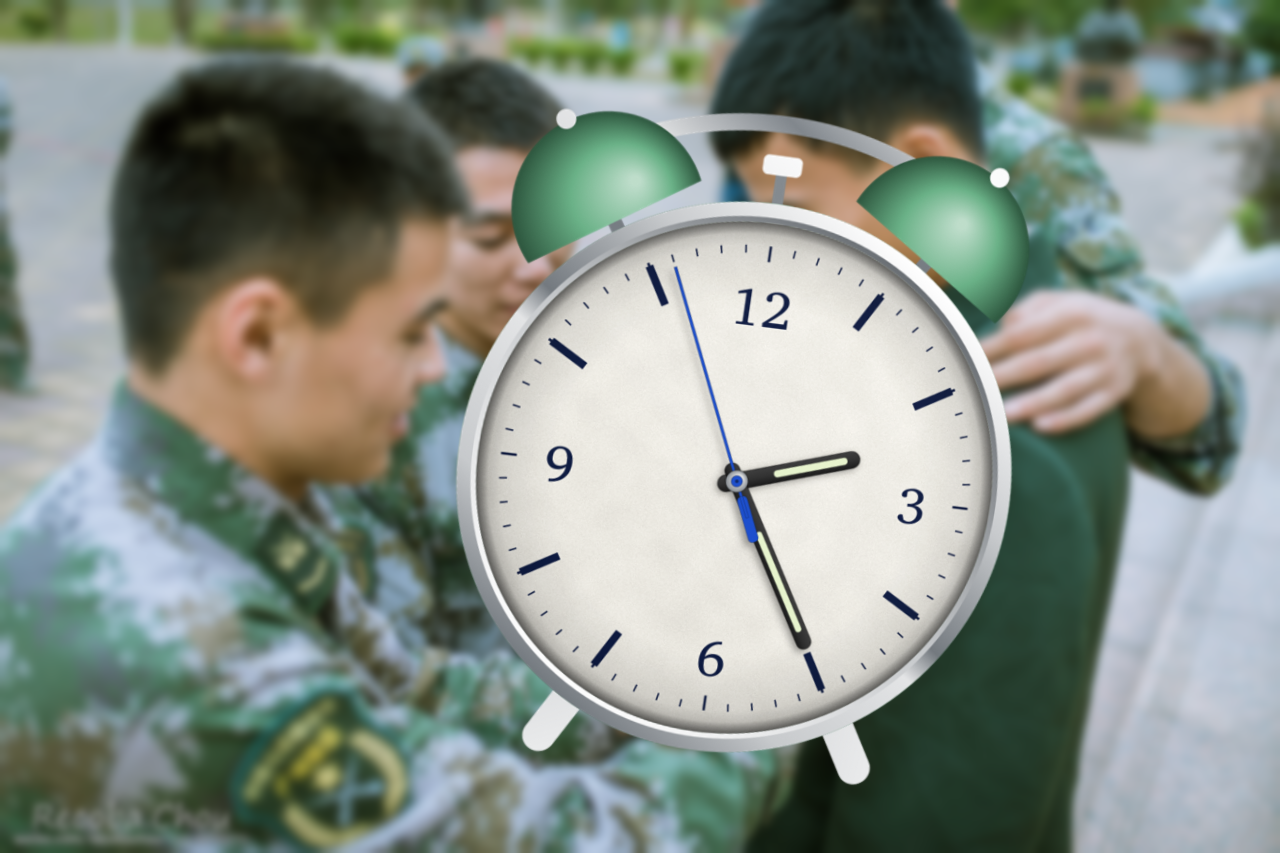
2:24:56
